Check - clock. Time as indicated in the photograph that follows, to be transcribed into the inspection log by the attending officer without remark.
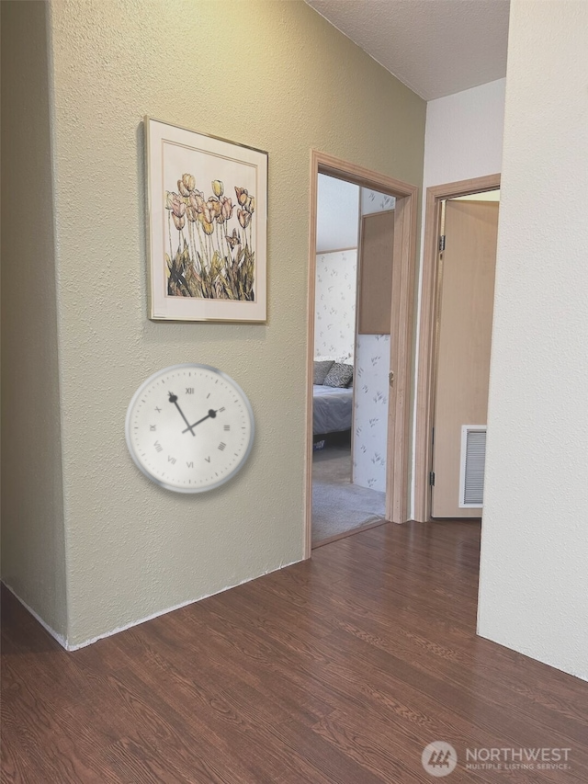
1:55
